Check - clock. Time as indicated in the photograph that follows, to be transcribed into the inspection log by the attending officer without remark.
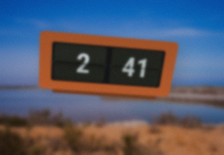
2:41
